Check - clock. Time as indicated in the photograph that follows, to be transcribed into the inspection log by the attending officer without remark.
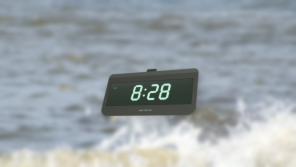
8:28
